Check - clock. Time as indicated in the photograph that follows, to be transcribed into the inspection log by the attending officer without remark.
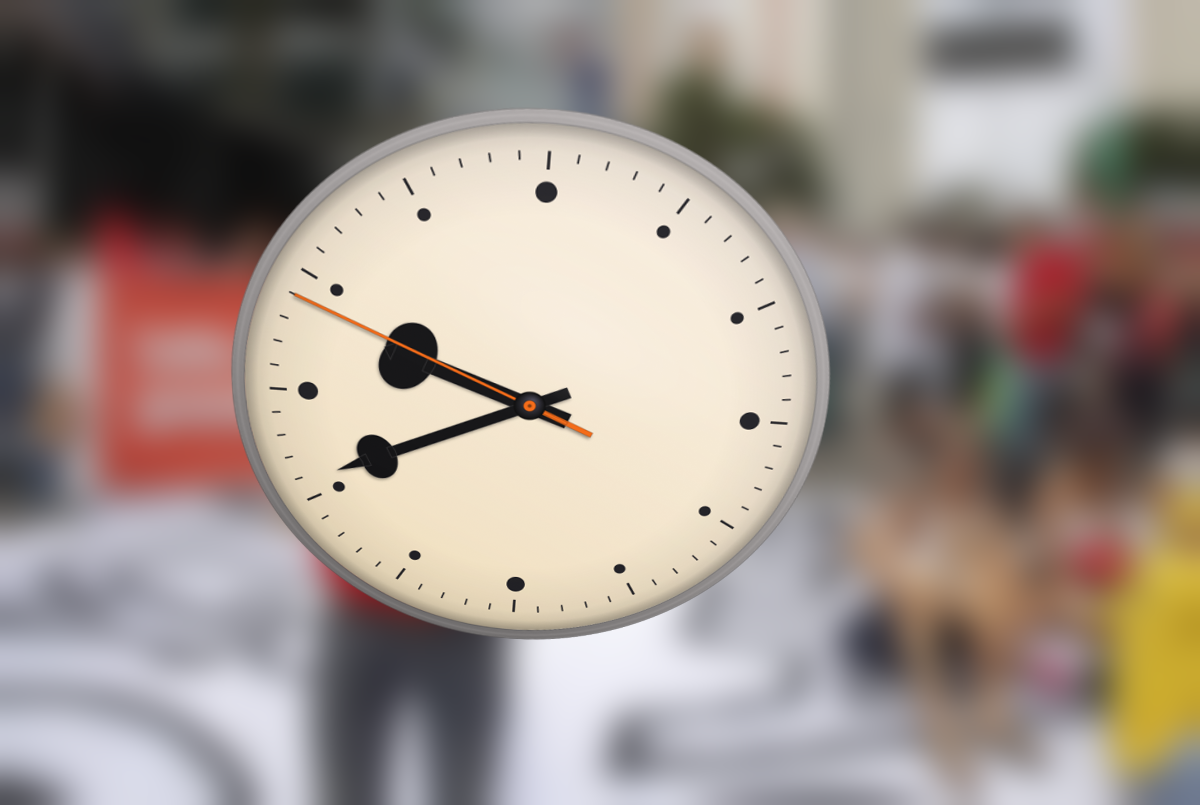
9:40:49
